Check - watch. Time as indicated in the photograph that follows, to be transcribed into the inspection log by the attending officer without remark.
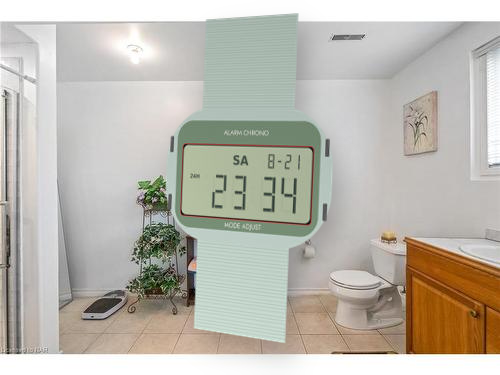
23:34
